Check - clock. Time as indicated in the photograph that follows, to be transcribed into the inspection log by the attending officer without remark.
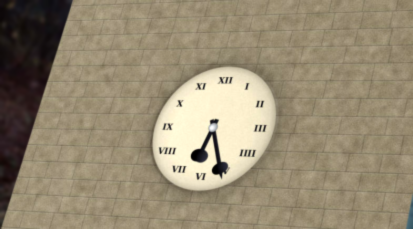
6:26
